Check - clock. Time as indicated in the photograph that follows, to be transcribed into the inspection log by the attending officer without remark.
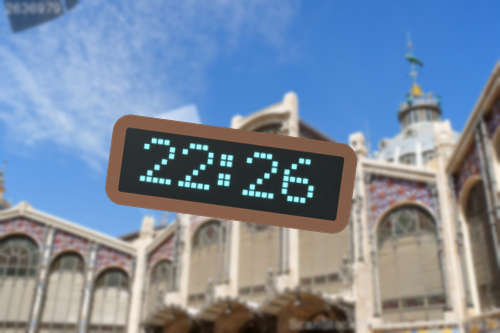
22:26
